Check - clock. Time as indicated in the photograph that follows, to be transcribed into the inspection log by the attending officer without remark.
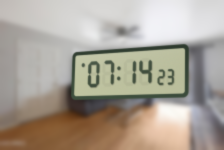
7:14:23
